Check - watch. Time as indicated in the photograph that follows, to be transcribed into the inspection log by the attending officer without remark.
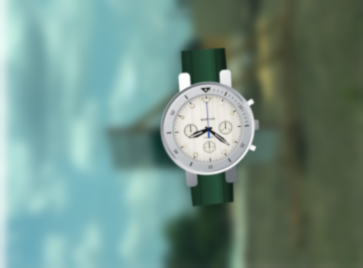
8:22
